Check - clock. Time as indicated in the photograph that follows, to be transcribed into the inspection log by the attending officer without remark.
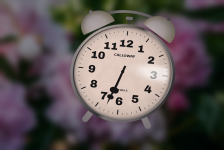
6:33
